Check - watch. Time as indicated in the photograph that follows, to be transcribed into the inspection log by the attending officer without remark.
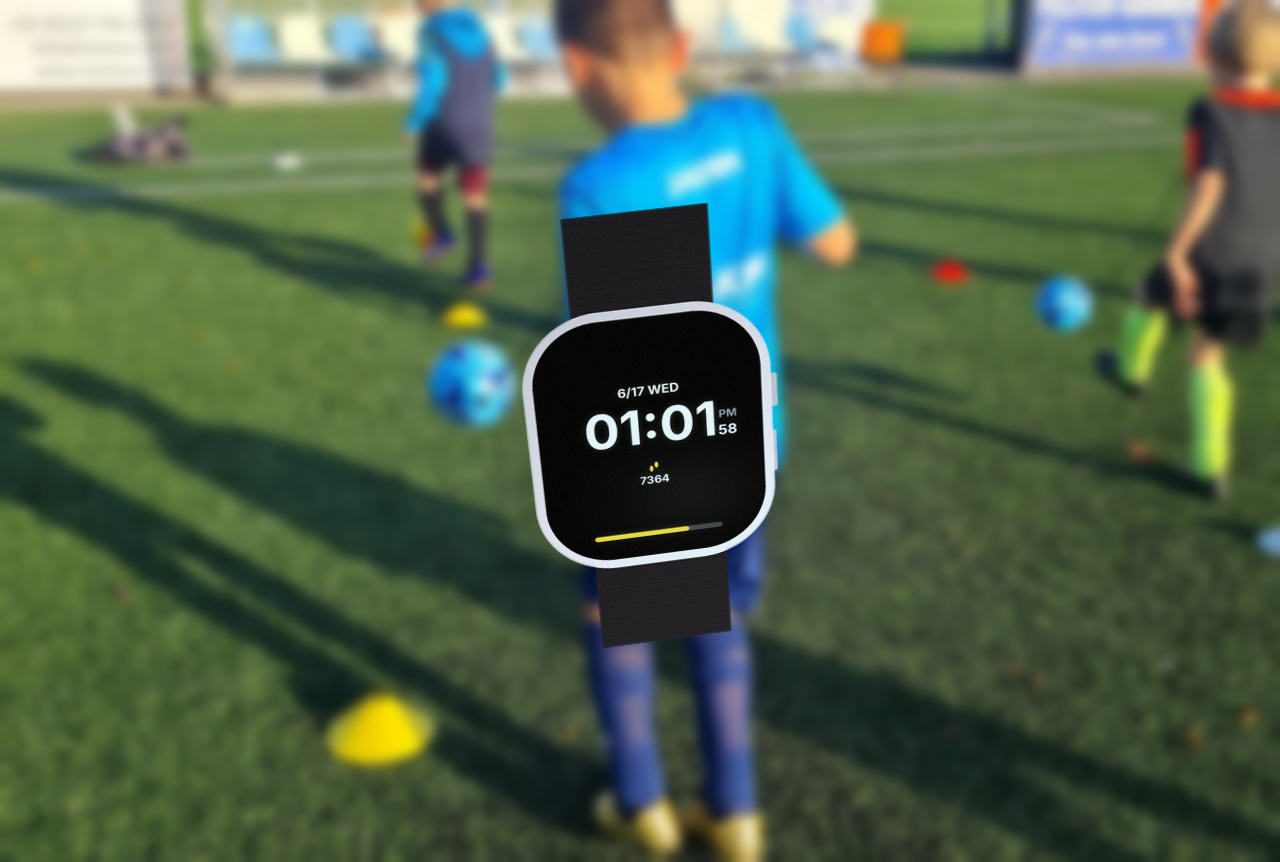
1:01:58
